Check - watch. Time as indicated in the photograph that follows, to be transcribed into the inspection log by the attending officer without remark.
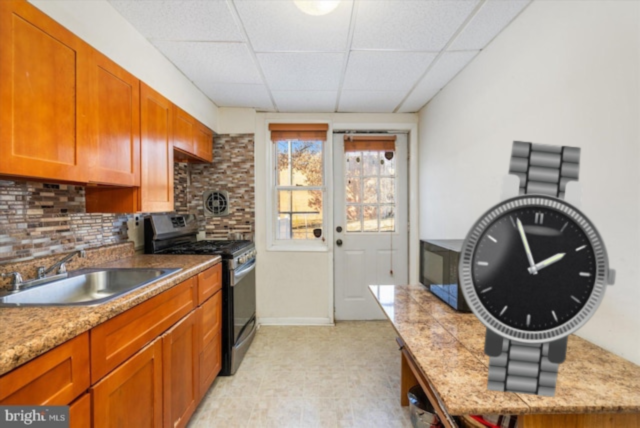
1:56
